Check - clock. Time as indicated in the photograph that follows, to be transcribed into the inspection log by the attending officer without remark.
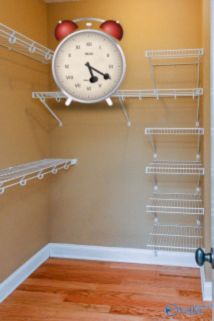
5:20
